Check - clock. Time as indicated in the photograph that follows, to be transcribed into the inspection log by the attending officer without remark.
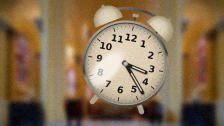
3:23
